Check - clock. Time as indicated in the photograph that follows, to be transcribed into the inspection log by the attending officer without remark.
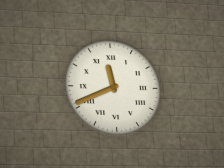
11:41
